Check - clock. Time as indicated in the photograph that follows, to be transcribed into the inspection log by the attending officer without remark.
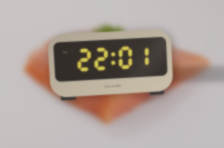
22:01
